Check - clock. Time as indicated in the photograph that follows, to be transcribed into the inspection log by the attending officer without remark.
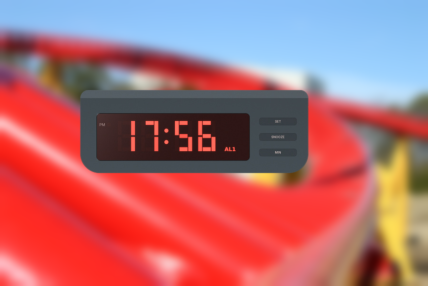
17:56
